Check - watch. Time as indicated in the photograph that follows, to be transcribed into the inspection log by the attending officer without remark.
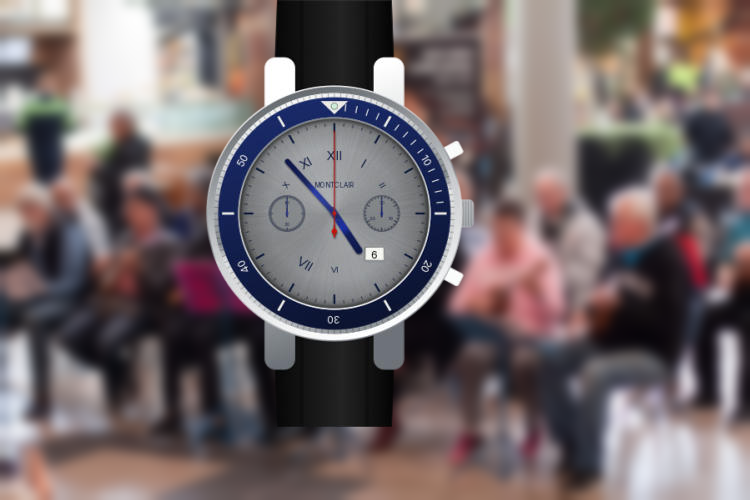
4:53
